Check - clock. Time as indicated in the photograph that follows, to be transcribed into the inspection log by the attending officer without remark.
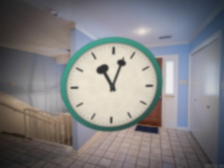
11:03
